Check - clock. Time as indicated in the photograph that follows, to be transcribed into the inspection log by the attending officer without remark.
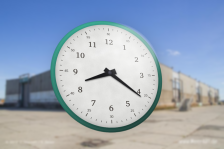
8:21
